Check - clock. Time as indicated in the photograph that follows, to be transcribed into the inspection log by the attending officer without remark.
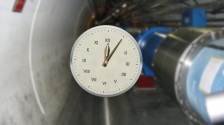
12:05
